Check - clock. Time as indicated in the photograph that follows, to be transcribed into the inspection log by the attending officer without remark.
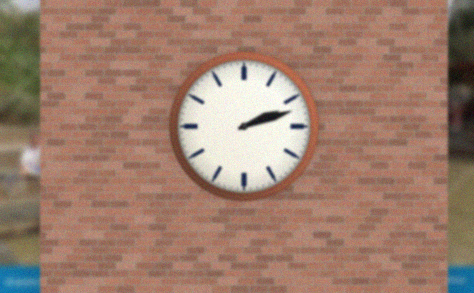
2:12
